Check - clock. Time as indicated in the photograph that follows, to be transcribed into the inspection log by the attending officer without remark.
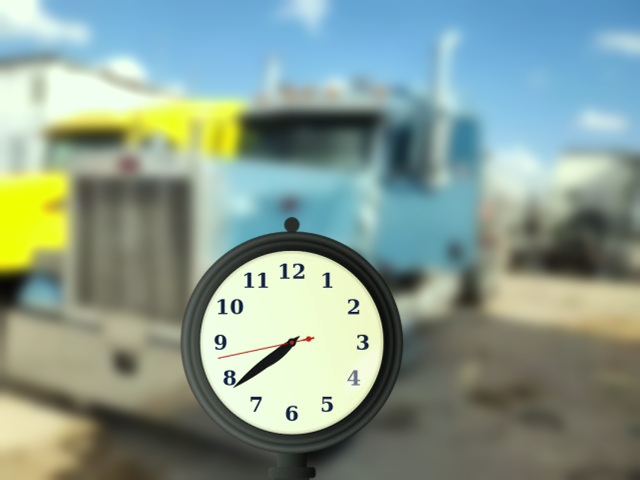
7:38:43
